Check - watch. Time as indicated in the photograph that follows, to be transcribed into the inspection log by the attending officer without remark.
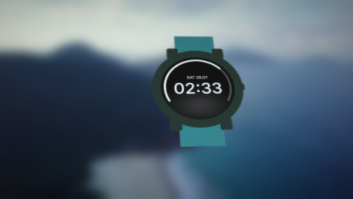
2:33
